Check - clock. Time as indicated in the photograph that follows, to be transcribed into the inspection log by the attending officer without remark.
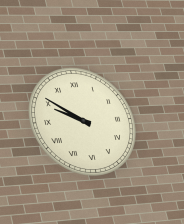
9:51
